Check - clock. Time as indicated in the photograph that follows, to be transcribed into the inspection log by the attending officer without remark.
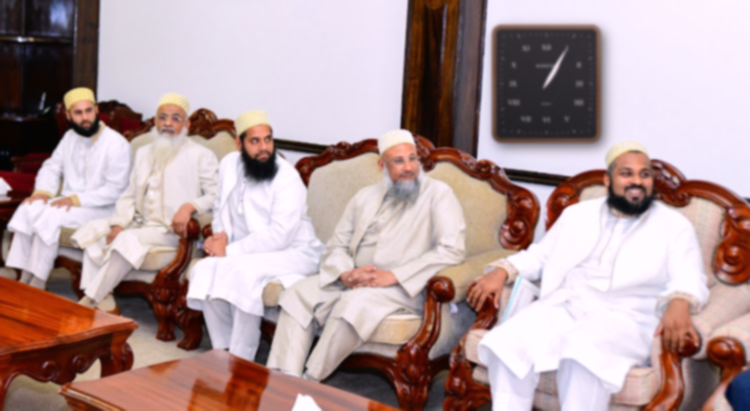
1:05
